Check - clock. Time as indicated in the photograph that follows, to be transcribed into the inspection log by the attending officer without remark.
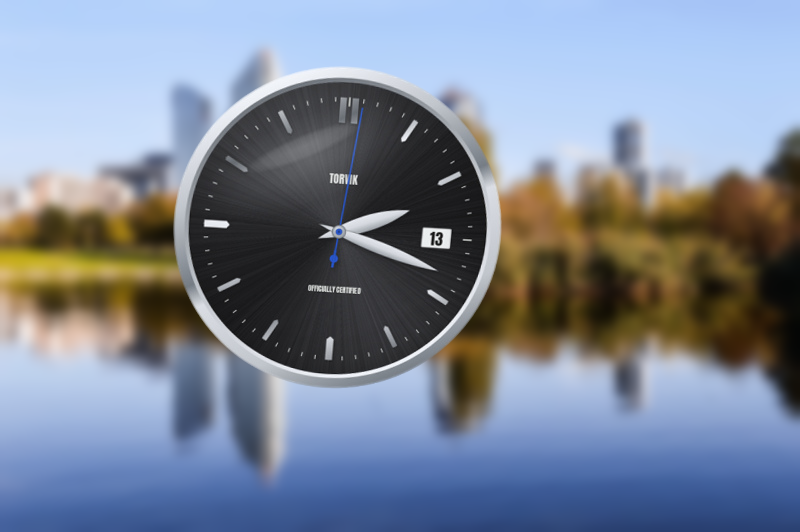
2:18:01
